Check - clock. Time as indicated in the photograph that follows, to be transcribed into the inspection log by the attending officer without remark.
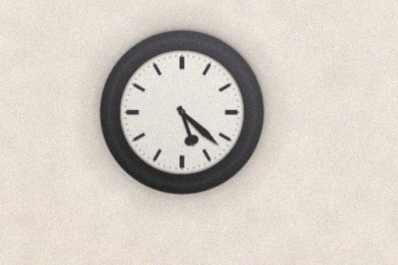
5:22
